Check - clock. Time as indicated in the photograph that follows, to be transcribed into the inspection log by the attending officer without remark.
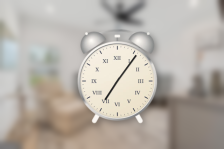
7:06
